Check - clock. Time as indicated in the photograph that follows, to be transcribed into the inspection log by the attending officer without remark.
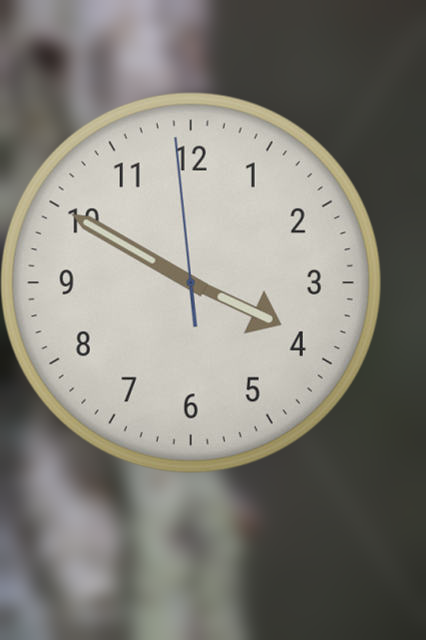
3:49:59
